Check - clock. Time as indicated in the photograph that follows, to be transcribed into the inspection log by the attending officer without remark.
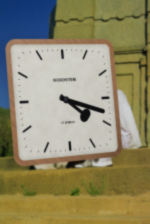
4:18
